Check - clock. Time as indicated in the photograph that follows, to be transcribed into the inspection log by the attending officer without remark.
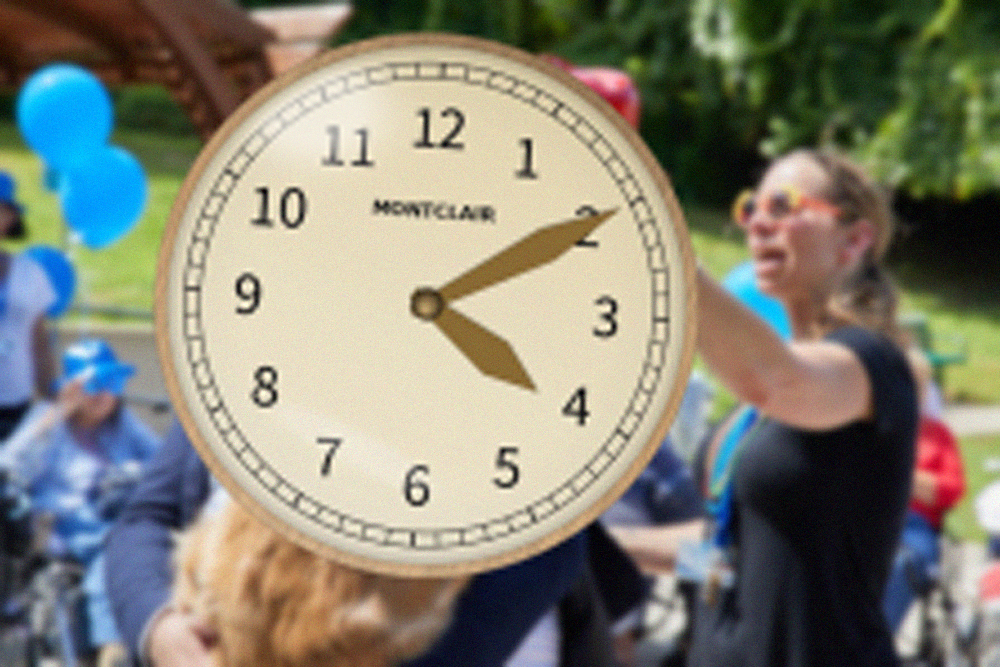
4:10
